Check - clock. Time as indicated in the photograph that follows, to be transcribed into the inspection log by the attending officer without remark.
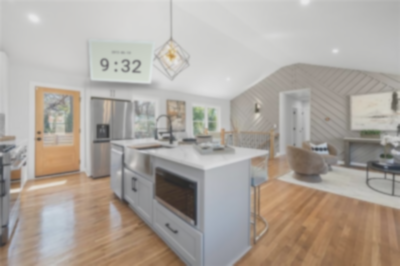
9:32
